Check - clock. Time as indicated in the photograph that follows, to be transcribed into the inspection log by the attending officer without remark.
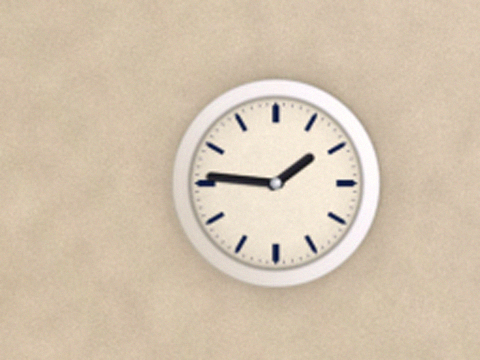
1:46
